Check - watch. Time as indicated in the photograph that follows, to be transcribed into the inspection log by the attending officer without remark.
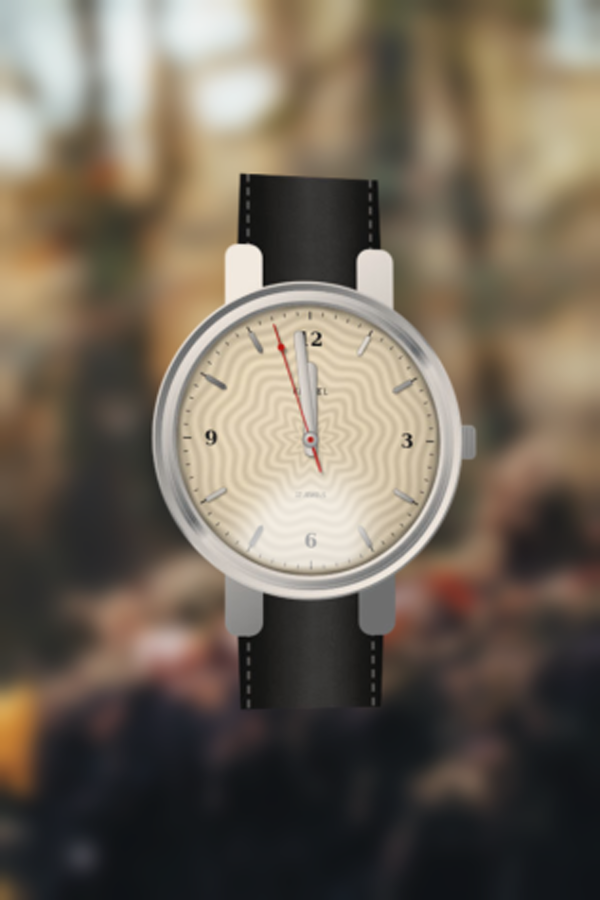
11:58:57
